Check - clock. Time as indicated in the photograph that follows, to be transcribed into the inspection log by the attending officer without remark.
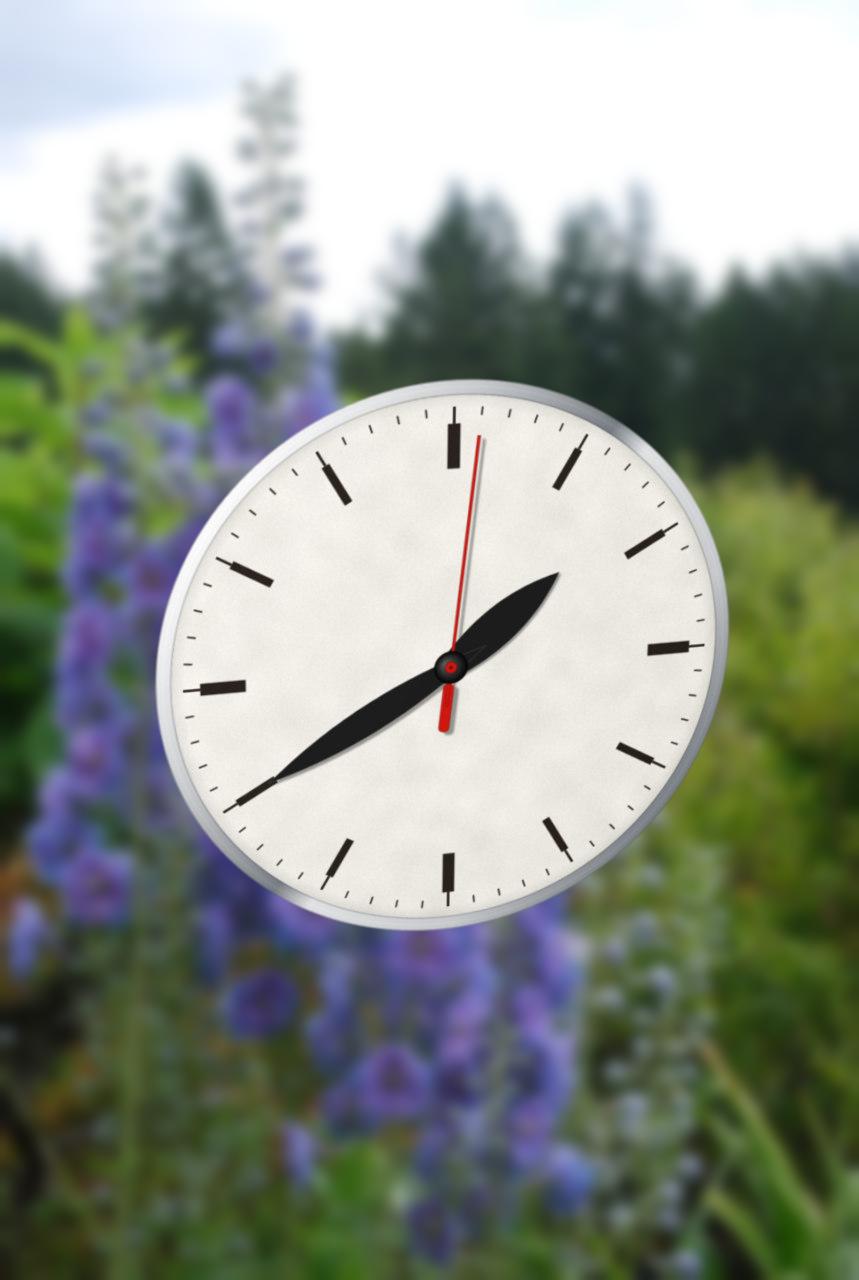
1:40:01
